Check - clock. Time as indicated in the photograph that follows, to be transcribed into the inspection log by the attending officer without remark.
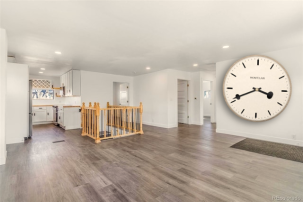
3:41
